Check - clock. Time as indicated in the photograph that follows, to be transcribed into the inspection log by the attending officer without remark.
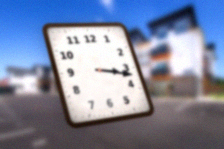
3:17
